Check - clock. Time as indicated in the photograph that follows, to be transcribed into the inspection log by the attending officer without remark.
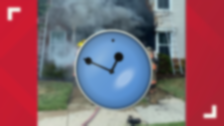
12:48
